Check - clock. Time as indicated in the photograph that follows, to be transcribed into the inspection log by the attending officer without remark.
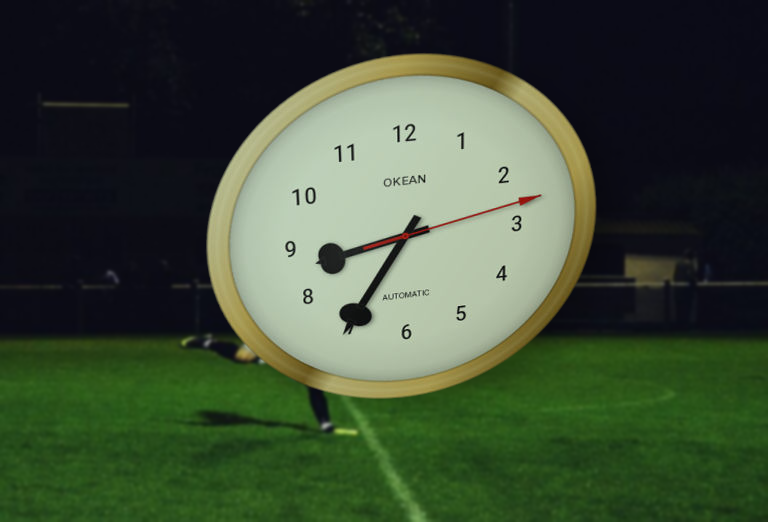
8:35:13
